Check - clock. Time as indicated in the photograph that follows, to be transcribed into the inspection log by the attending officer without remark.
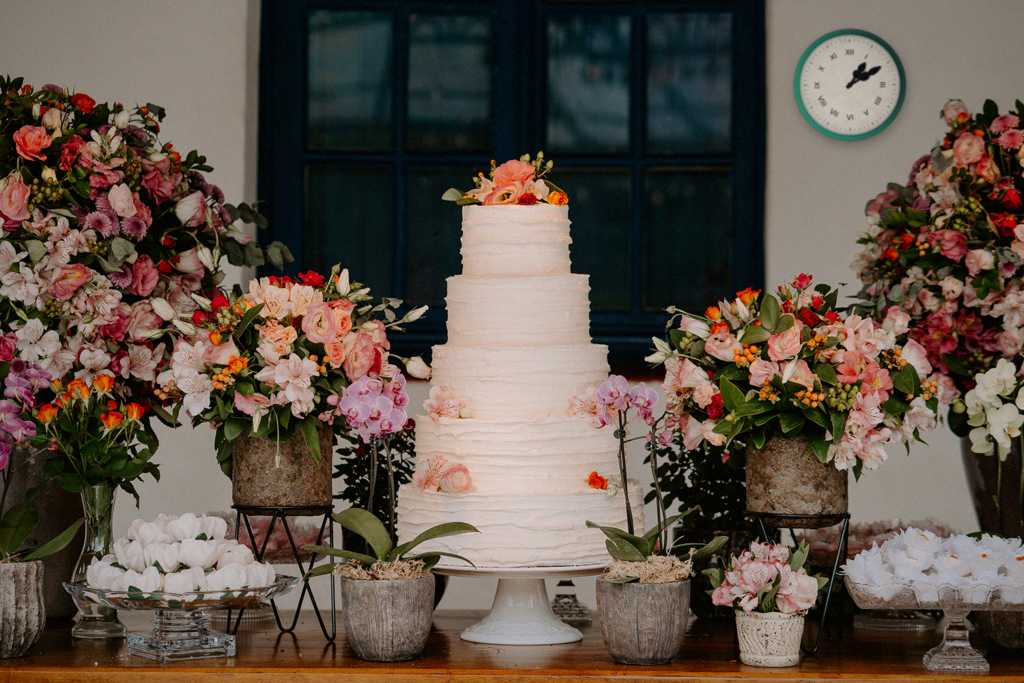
1:10
